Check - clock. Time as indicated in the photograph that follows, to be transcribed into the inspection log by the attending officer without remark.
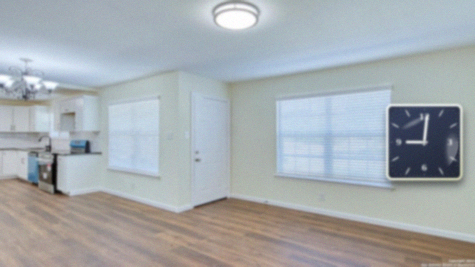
9:01
